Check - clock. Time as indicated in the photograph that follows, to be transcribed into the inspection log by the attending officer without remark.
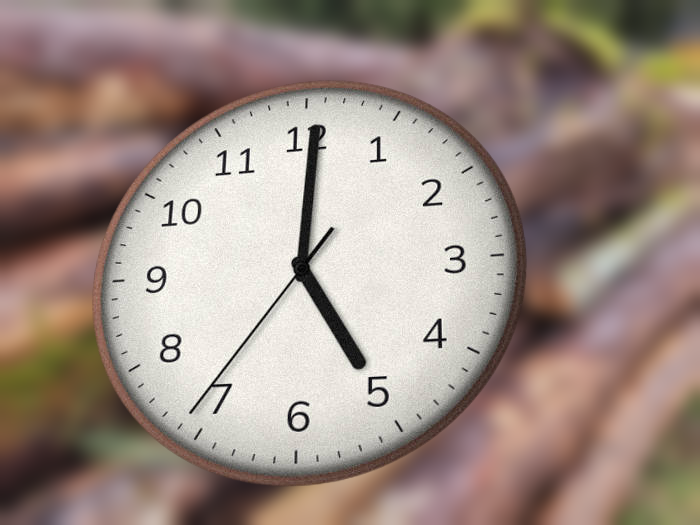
5:00:36
